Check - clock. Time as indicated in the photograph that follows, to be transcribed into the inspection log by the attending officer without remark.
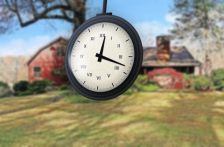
12:18
